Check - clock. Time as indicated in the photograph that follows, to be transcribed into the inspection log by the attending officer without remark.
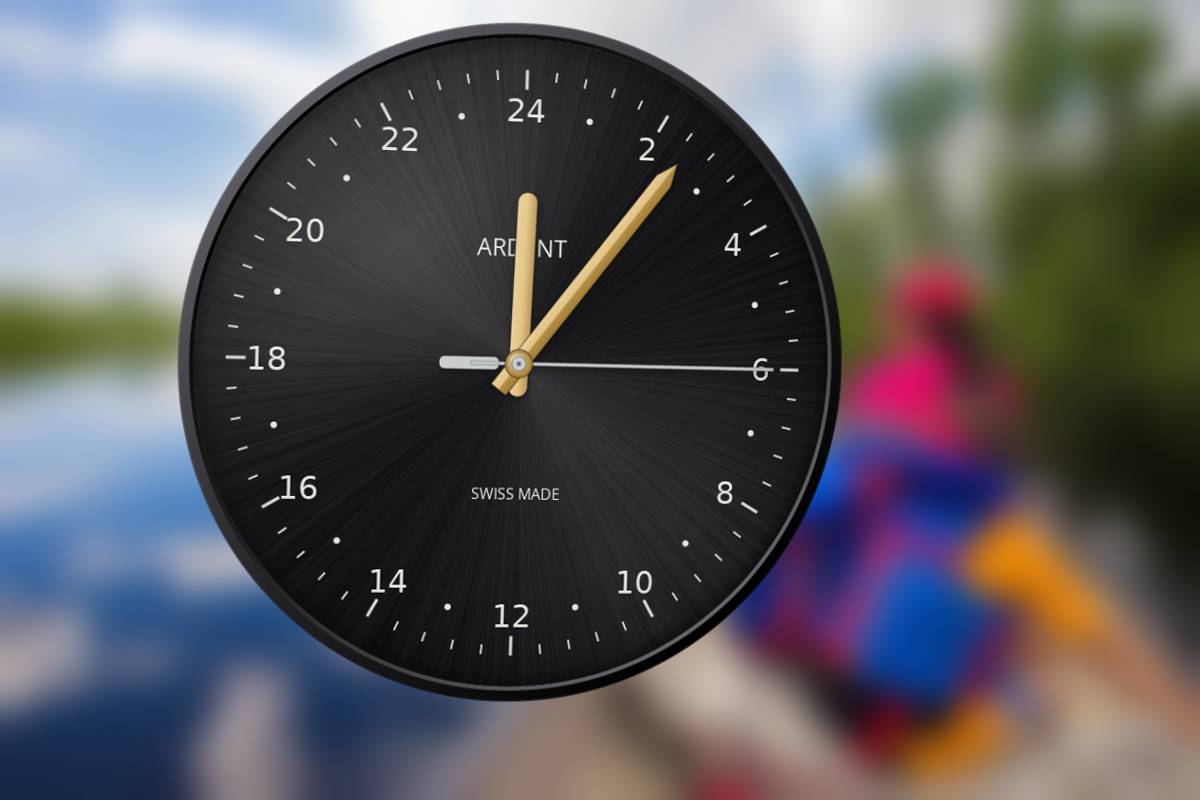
0:06:15
